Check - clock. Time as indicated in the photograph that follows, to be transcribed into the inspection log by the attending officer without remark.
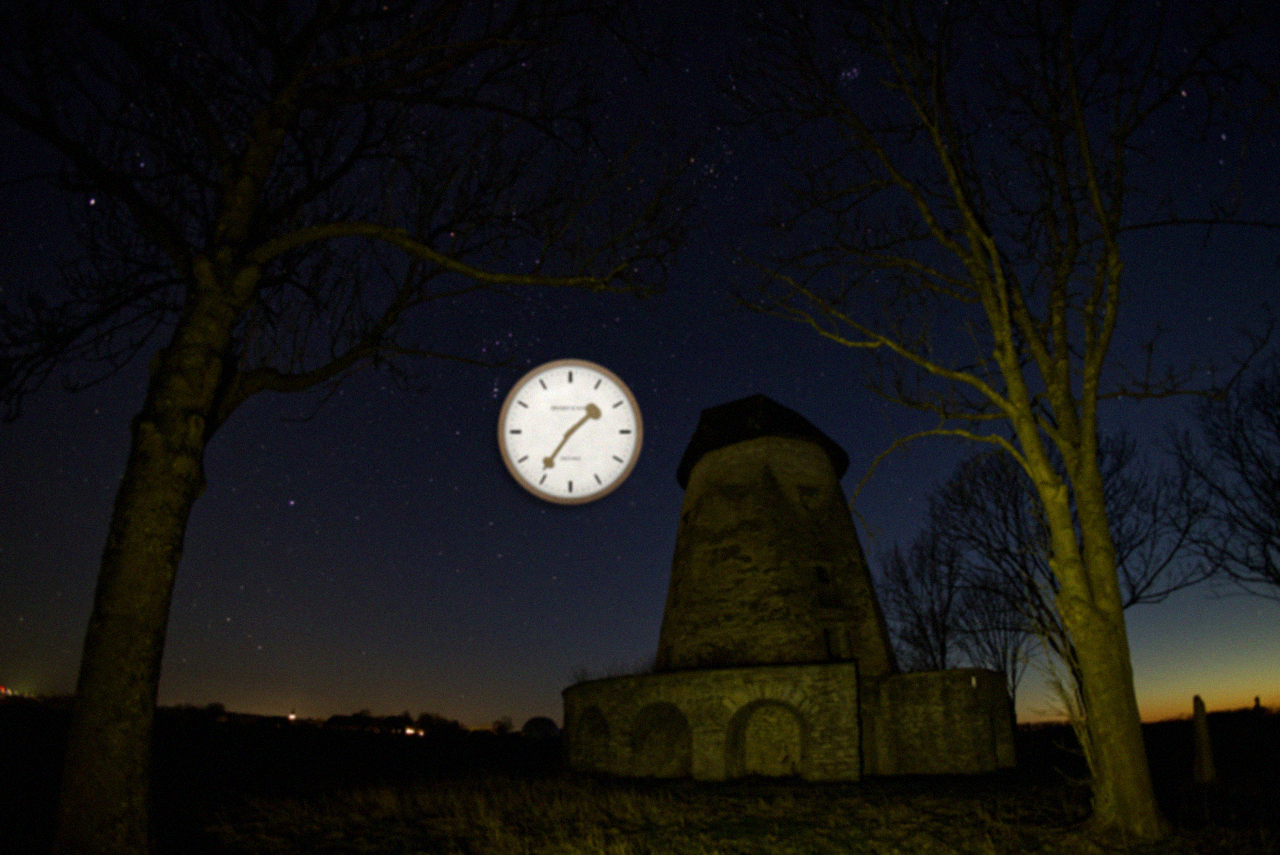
1:36
